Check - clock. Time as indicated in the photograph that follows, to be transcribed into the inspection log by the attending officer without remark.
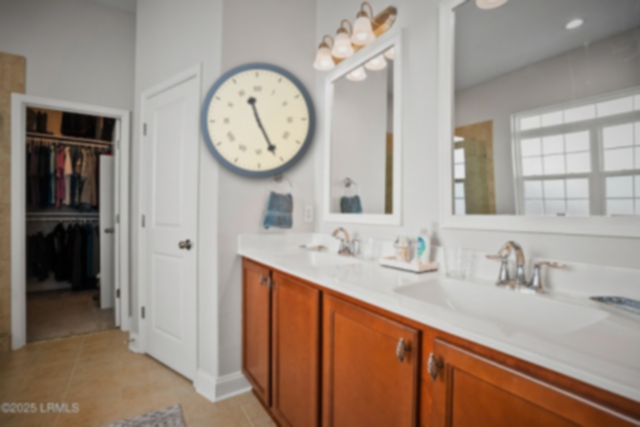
11:26
